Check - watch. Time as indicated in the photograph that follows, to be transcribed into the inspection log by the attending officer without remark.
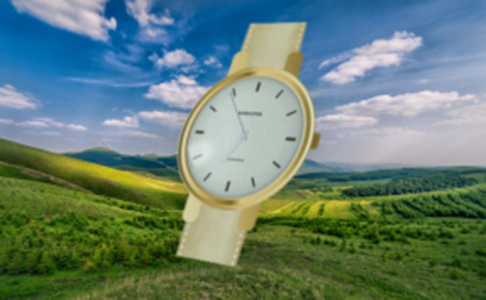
6:54
